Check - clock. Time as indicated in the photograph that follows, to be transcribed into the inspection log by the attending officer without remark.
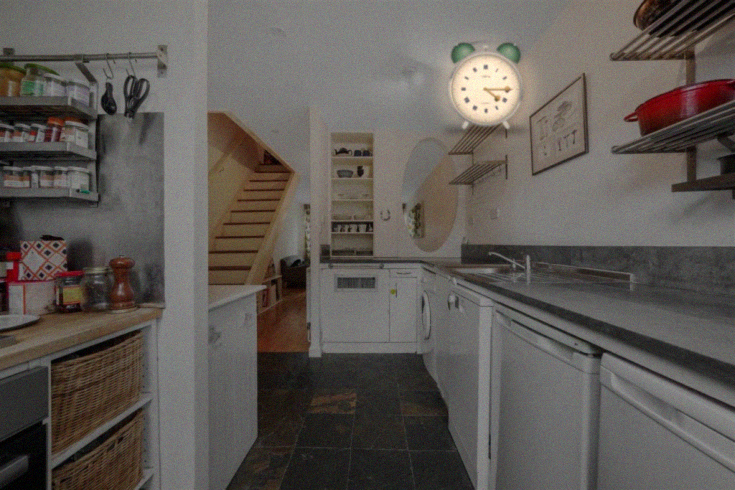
4:15
